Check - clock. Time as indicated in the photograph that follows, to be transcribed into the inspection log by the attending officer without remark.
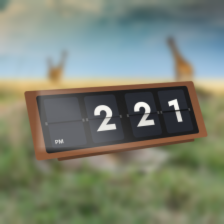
2:21
